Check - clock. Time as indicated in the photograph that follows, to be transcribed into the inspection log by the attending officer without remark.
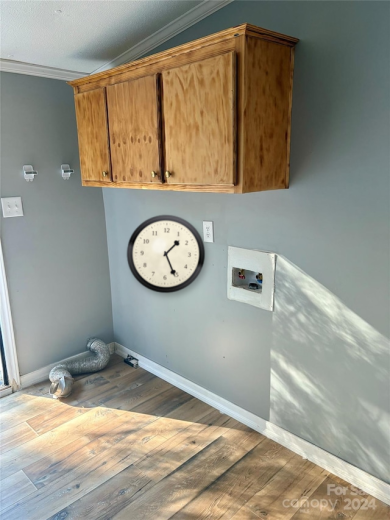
1:26
